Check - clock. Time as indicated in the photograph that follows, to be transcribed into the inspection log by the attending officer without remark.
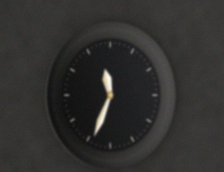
11:34
